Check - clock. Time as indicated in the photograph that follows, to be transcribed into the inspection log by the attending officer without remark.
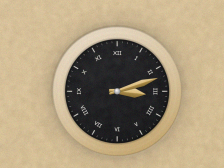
3:12
